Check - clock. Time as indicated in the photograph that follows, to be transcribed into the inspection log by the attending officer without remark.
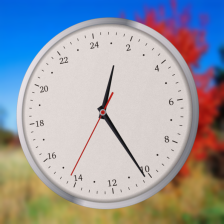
1:25:36
